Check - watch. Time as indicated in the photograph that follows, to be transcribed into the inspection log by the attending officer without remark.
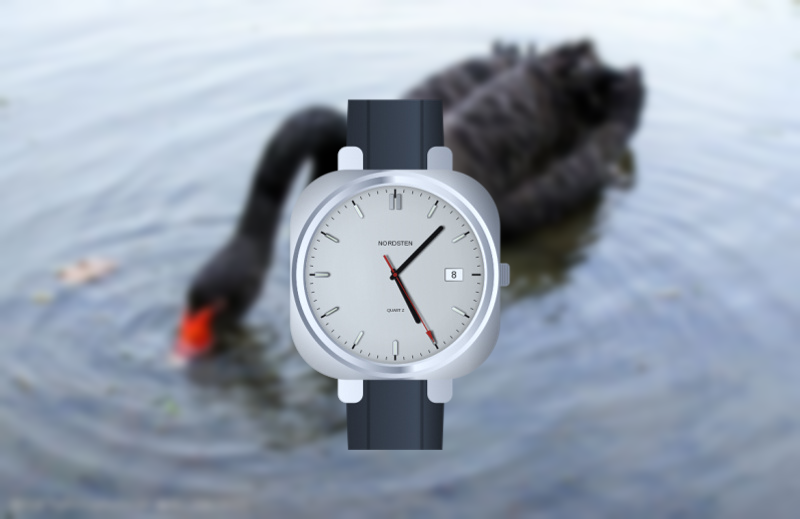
5:07:25
